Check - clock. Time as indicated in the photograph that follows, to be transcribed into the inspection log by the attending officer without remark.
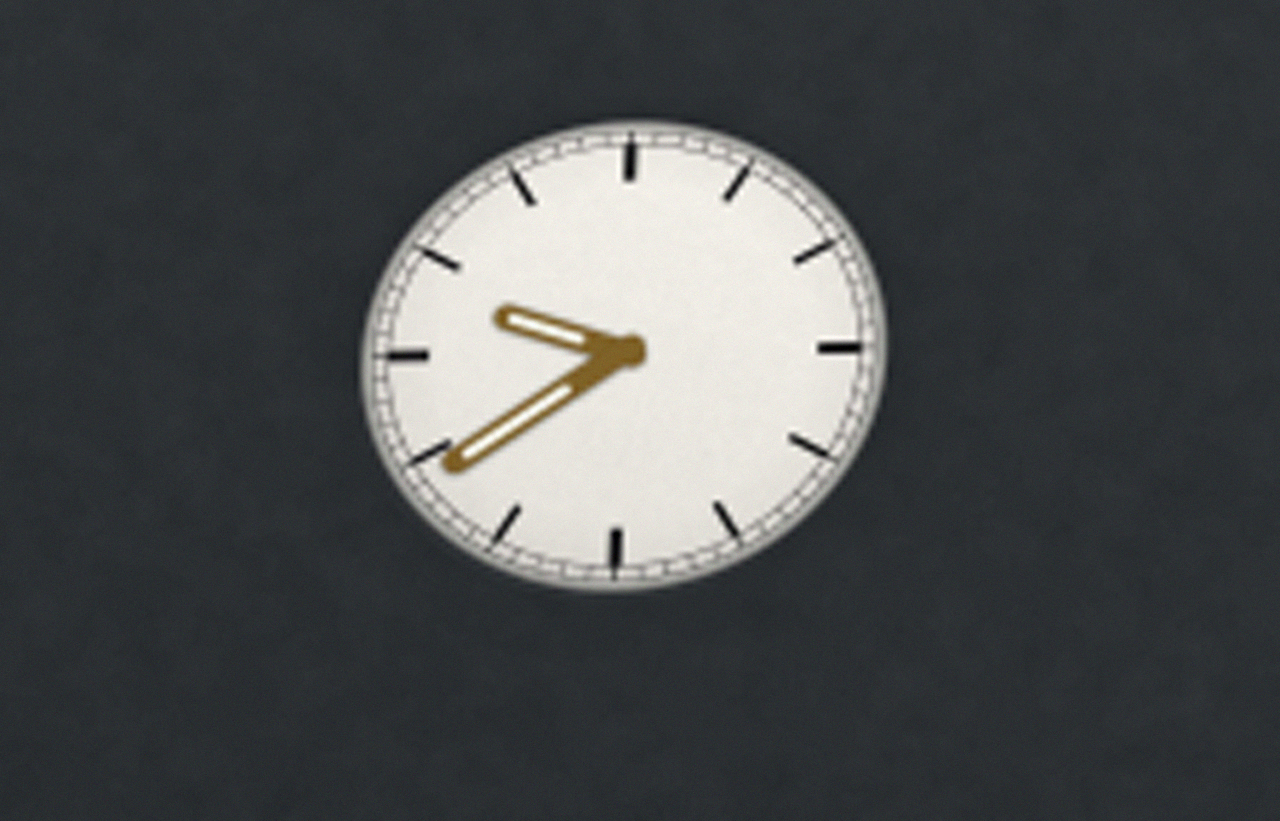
9:39
